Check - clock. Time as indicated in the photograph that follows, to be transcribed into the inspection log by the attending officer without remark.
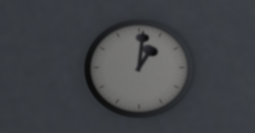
1:01
